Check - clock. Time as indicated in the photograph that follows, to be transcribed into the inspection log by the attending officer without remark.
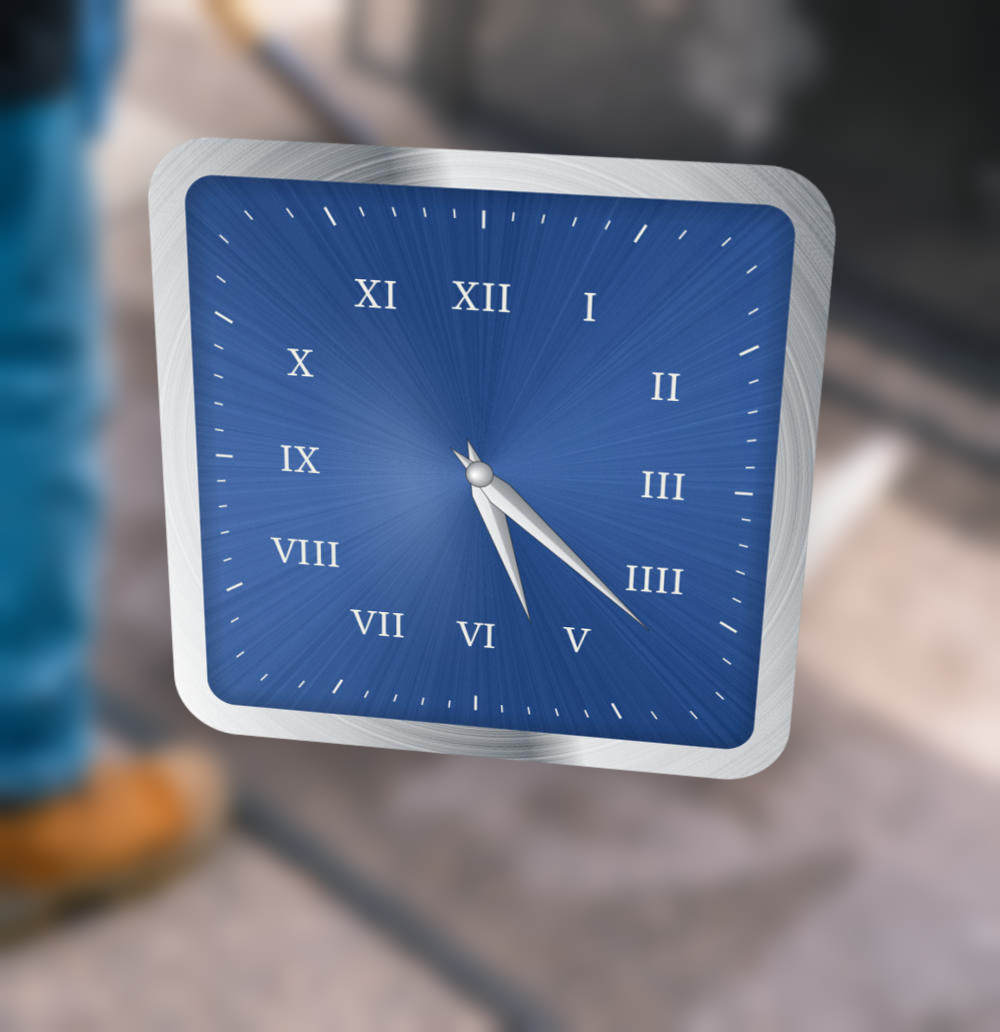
5:22
